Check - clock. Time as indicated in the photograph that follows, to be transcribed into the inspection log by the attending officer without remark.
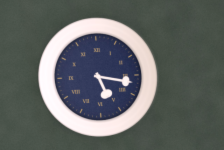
5:17
